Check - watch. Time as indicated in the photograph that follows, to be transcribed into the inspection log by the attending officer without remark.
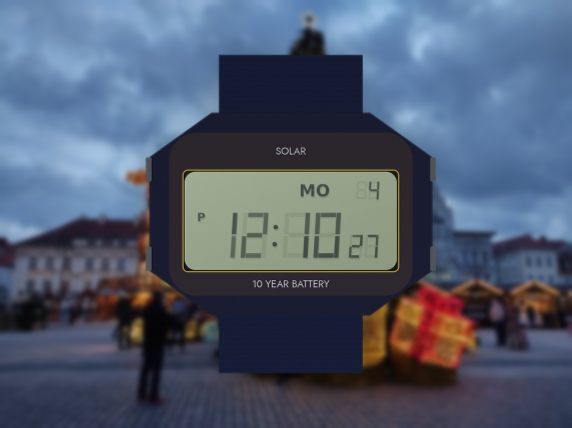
12:10:27
